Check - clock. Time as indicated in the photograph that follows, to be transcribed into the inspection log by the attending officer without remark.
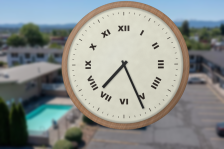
7:26
